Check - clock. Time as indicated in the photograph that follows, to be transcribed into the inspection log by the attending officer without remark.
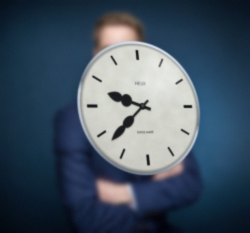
9:38
